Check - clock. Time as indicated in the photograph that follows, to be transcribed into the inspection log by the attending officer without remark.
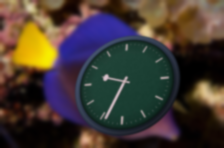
9:34
